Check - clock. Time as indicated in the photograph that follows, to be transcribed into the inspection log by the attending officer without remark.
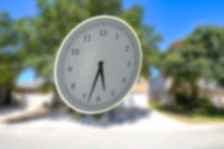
5:33
